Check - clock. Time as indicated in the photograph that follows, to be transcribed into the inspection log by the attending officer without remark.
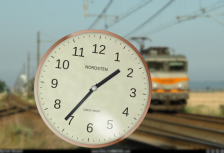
1:36
